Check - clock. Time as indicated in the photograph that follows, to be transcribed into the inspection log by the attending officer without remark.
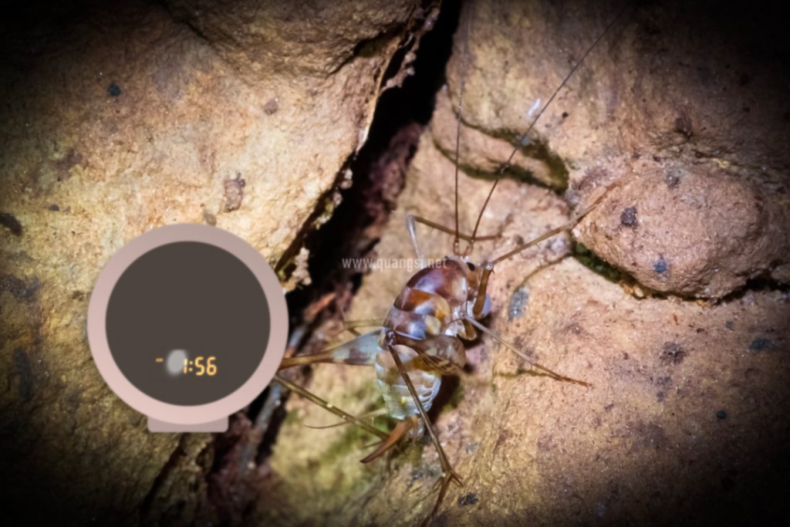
1:56
